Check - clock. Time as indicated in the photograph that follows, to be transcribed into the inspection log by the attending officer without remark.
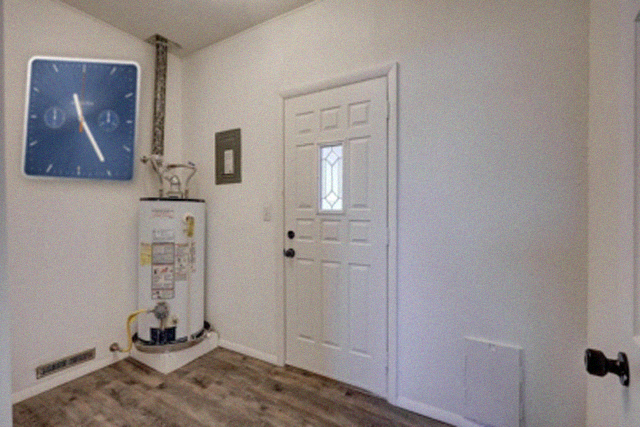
11:25
